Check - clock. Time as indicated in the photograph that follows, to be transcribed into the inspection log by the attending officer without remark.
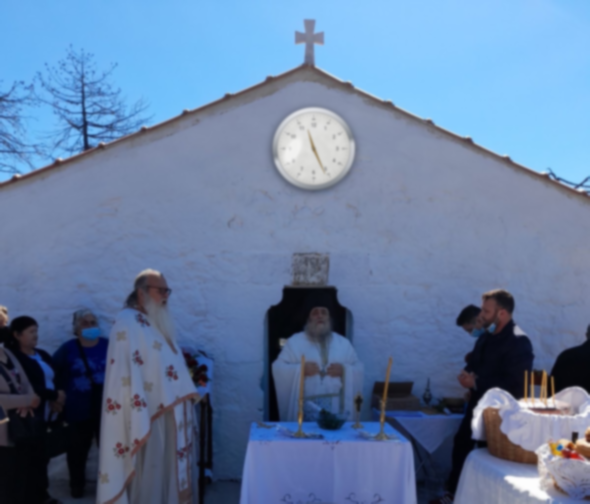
11:26
